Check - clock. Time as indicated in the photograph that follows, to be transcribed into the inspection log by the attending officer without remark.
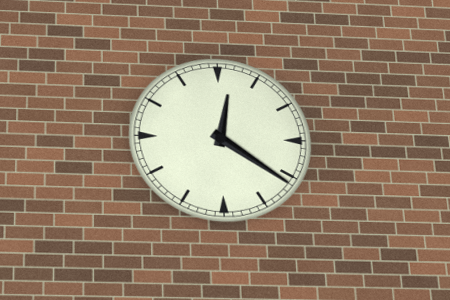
12:21
